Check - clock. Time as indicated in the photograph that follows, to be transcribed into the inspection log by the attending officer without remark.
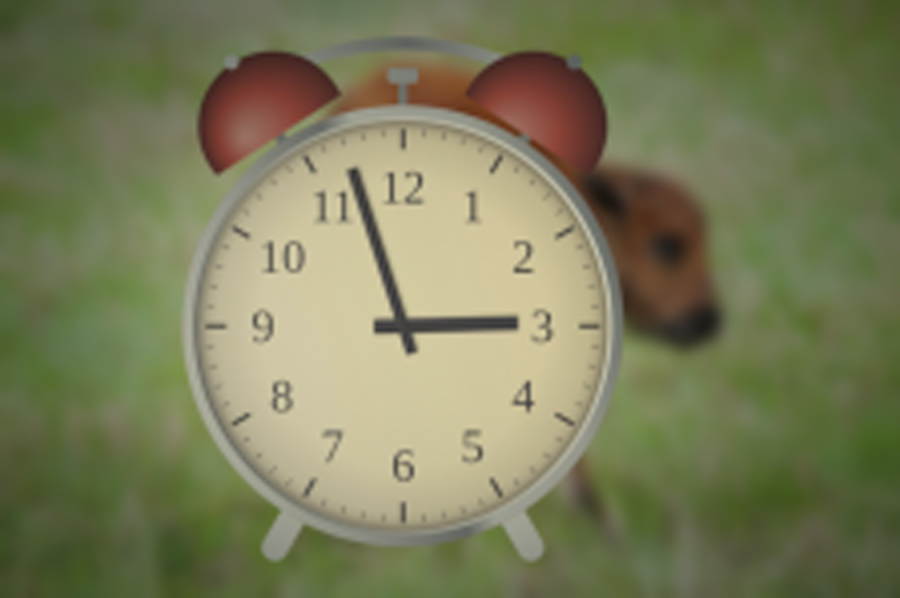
2:57
